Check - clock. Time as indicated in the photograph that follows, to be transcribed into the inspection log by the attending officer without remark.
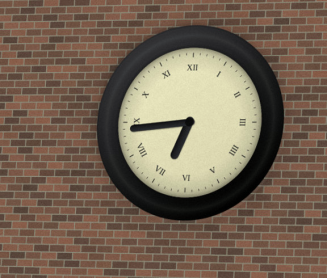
6:44
